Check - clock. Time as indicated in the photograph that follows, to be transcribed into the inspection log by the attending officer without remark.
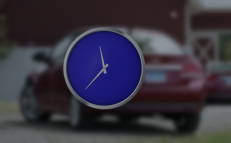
11:37
